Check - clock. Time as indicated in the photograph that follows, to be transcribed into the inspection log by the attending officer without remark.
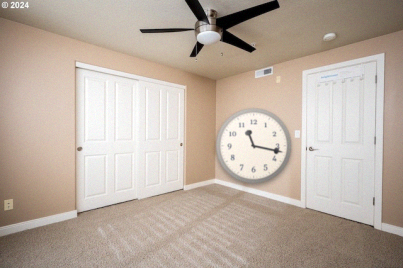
11:17
